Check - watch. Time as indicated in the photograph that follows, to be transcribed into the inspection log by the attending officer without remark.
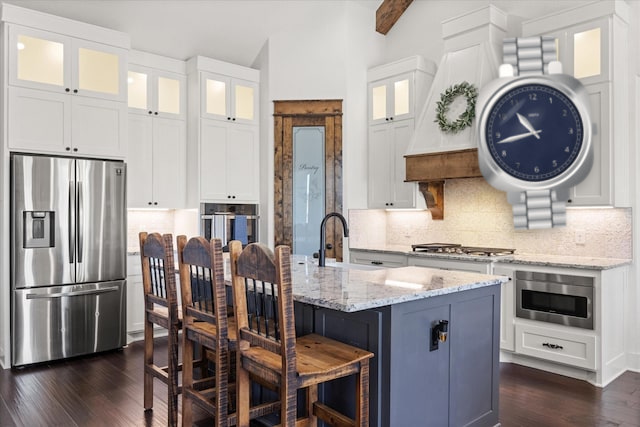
10:43
